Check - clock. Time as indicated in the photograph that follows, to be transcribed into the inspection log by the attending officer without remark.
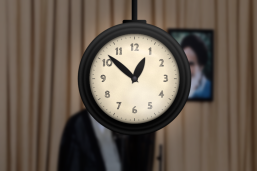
12:52
